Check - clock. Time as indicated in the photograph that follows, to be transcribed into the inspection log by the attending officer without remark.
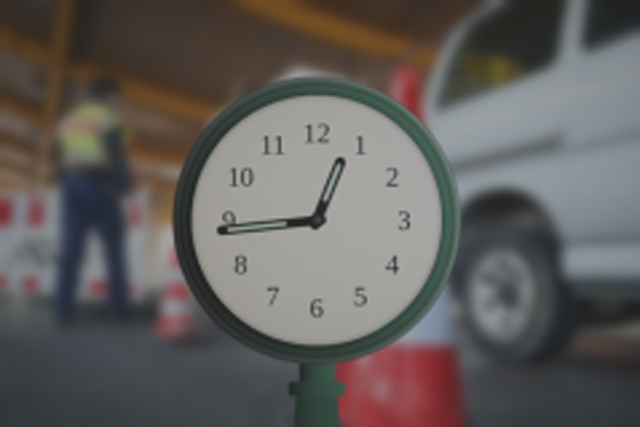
12:44
